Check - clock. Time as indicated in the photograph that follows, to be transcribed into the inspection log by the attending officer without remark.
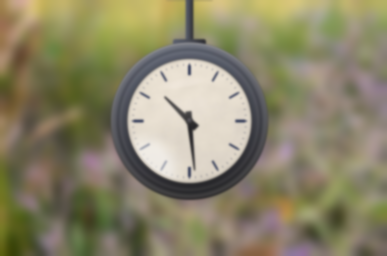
10:29
